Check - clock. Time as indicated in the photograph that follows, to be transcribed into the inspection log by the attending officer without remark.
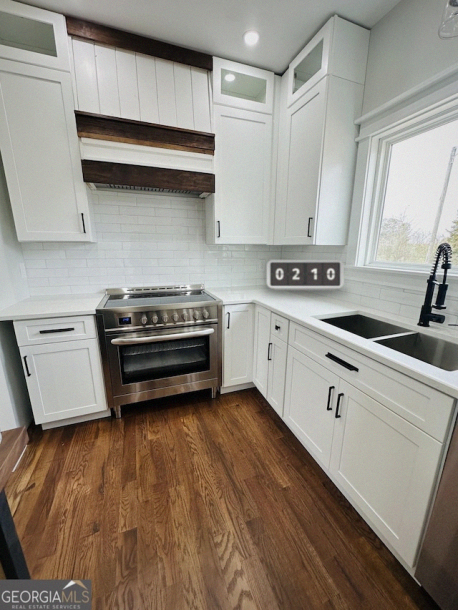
2:10
